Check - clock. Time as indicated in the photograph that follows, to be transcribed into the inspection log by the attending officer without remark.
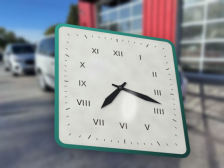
7:18
